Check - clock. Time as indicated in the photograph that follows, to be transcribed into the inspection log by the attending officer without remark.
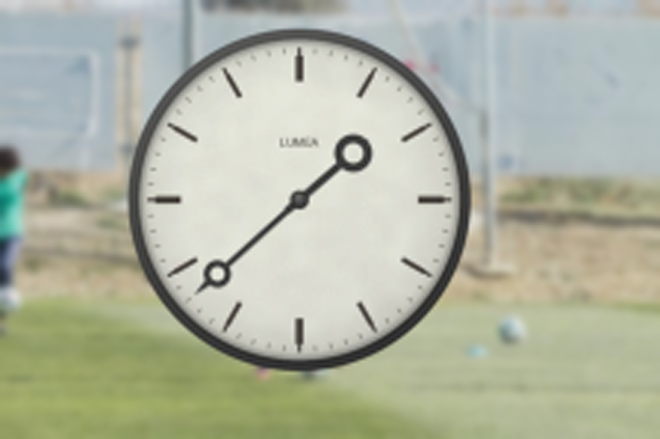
1:38
